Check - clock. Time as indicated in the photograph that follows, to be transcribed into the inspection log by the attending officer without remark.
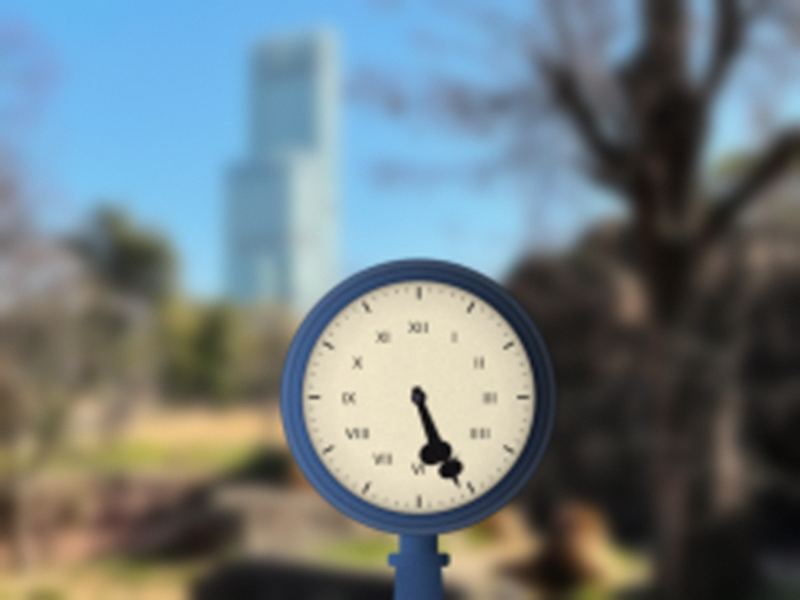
5:26
